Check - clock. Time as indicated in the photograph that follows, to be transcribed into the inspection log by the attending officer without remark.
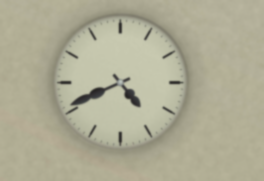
4:41
